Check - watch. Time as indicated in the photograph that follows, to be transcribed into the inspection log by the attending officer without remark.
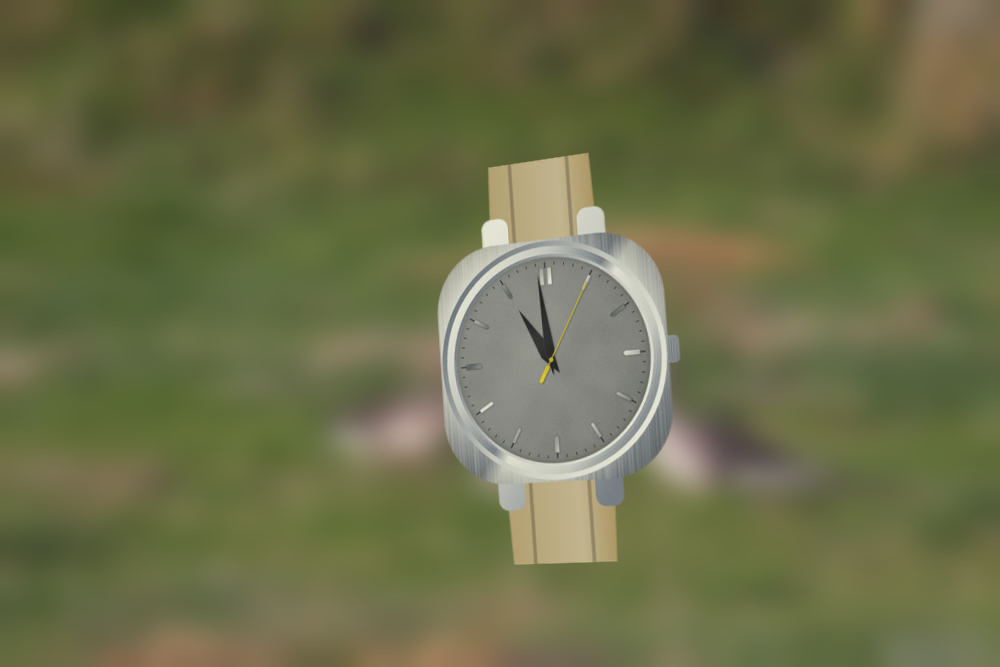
10:59:05
